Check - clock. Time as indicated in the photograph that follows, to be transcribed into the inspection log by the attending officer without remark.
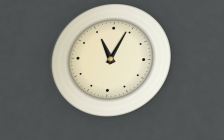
11:04
